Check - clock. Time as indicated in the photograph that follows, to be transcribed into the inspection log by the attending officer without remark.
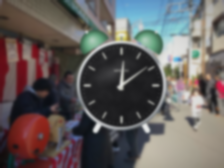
12:09
